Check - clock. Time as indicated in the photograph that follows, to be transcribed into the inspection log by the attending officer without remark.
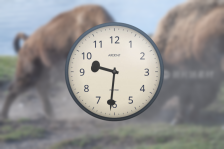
9:31
